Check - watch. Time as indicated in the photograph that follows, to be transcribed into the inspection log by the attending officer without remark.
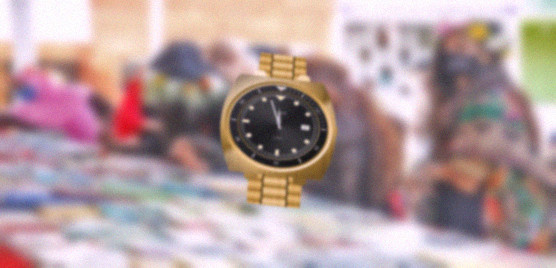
11:57
